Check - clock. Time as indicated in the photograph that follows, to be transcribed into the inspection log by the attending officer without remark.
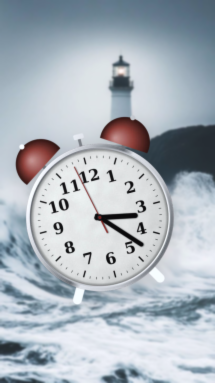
3:22:58
